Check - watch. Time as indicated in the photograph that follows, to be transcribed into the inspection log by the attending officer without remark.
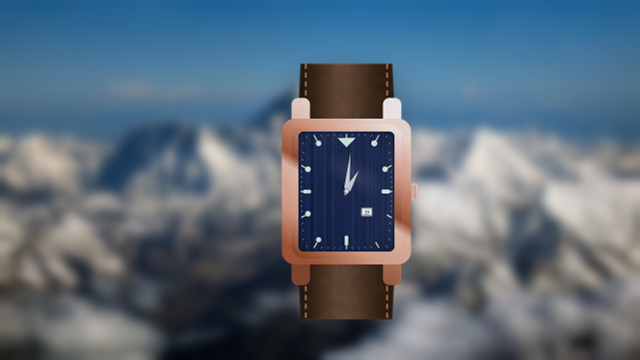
1:01
